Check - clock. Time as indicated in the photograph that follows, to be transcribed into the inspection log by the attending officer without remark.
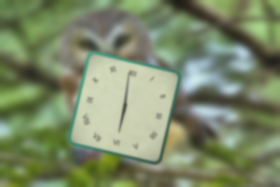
5:59
